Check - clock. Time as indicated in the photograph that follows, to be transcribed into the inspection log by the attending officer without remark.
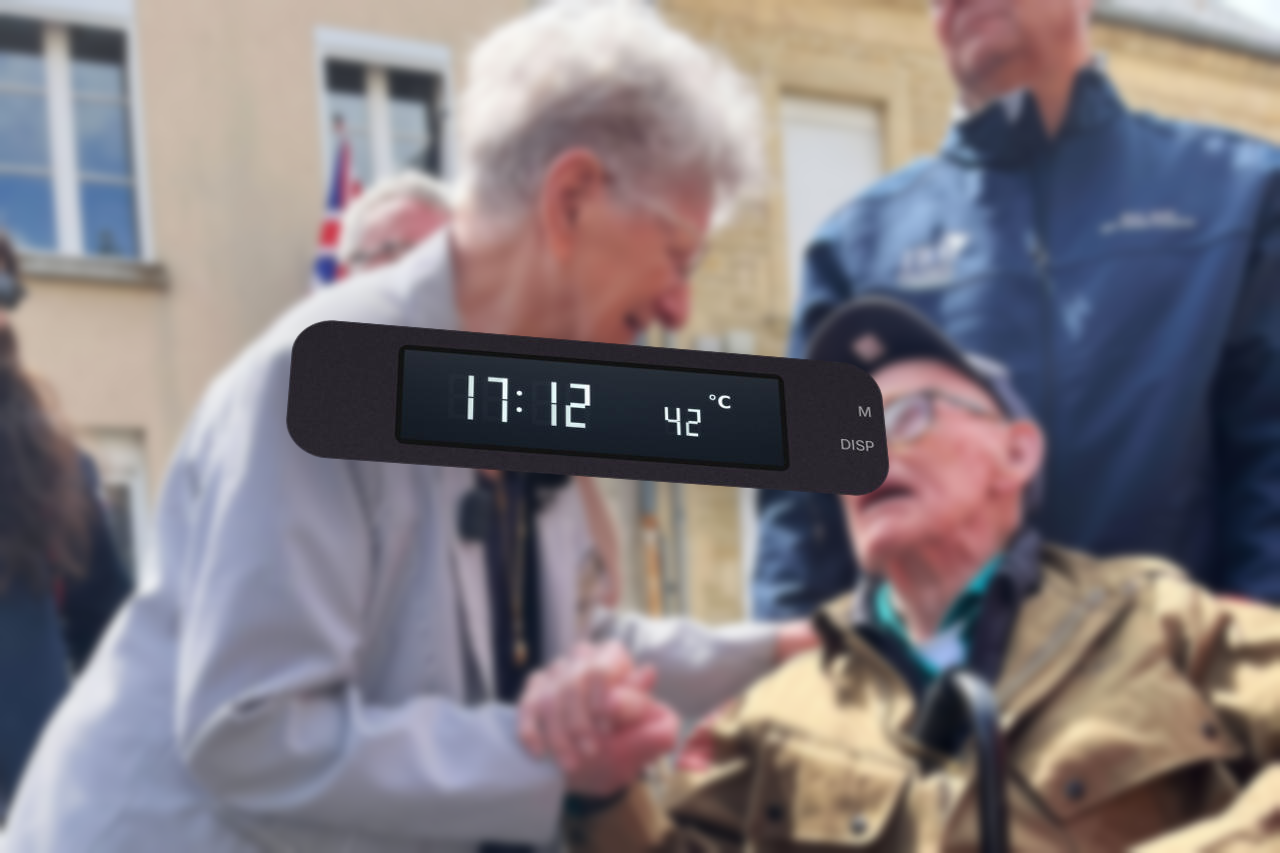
17:12
